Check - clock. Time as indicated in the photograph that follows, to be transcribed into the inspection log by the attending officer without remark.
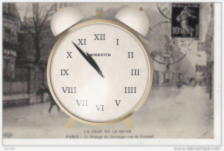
10:53
